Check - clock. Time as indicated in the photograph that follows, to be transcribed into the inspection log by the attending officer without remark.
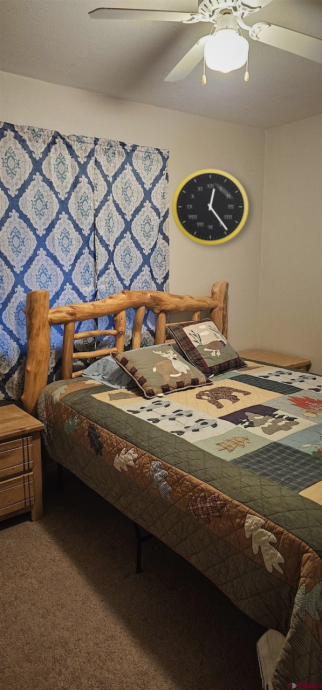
12:24
